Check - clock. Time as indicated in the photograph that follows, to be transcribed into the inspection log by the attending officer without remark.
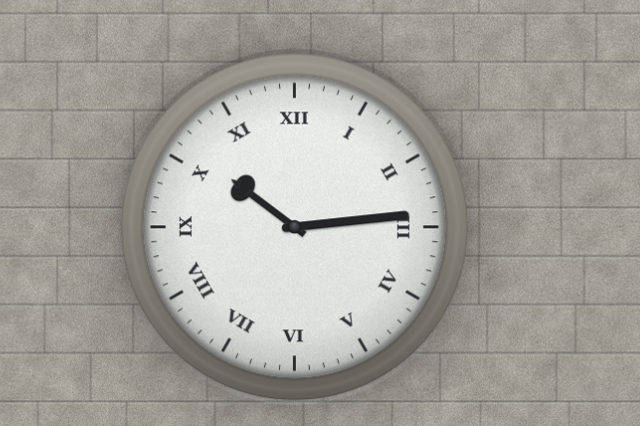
10:14
